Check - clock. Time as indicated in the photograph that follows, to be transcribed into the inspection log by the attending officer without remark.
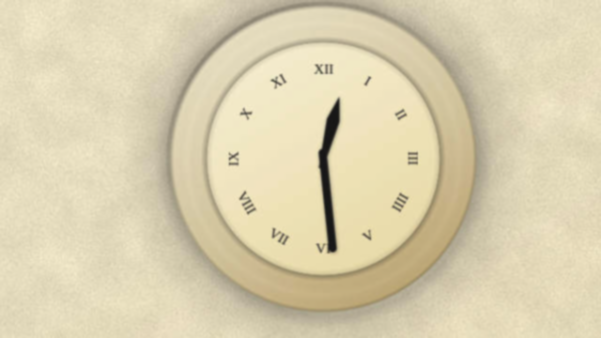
12:29
